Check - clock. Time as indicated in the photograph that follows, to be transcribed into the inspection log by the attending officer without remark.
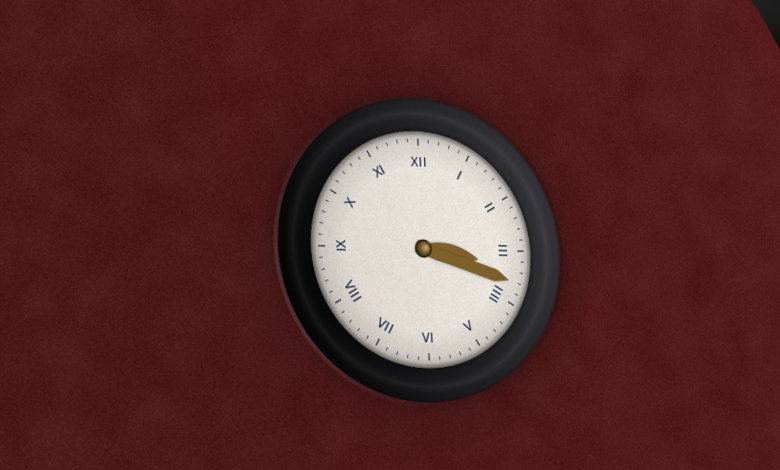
3:18
